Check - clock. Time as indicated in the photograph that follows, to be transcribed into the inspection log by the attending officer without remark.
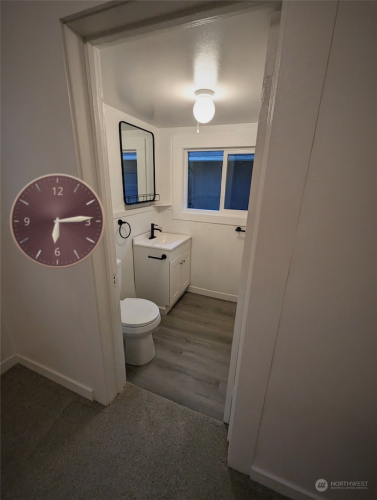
6:14
